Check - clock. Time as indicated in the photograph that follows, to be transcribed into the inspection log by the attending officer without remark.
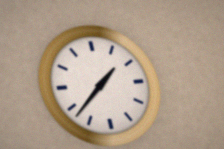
1:38
